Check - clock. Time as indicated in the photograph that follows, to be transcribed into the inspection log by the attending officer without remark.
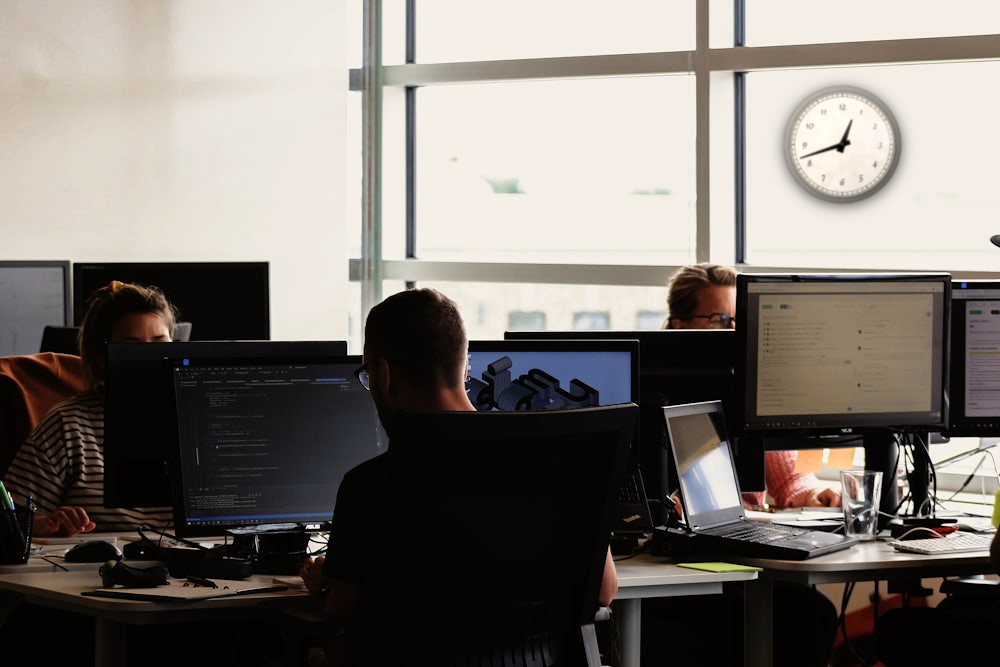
12:42
